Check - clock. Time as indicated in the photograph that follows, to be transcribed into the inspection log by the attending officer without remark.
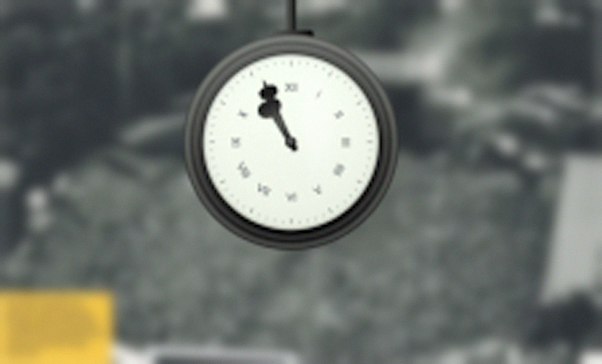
10:56
